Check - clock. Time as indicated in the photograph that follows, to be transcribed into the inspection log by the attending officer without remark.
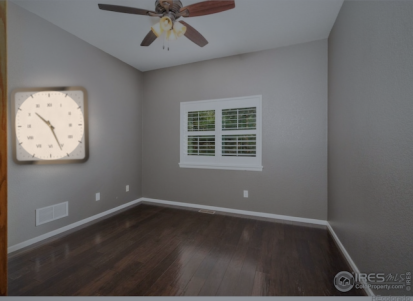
10:26
